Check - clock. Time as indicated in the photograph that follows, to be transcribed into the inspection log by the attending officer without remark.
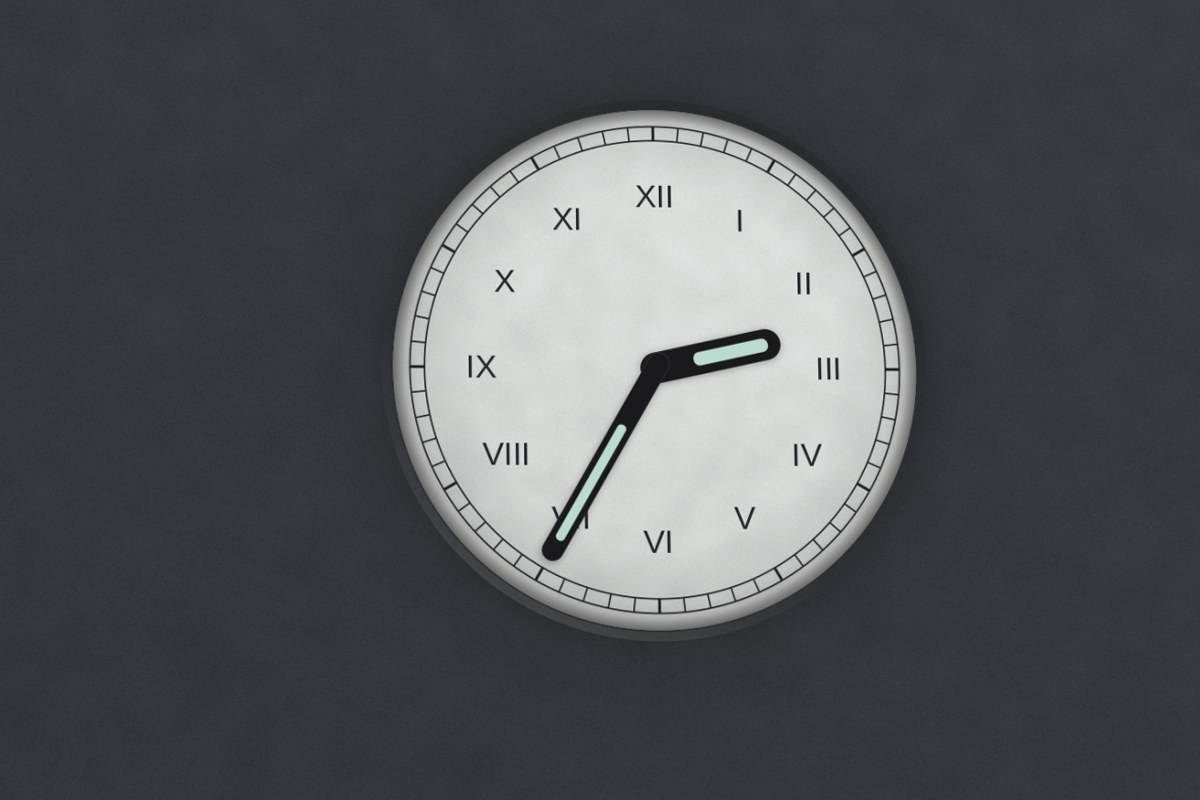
2:35
